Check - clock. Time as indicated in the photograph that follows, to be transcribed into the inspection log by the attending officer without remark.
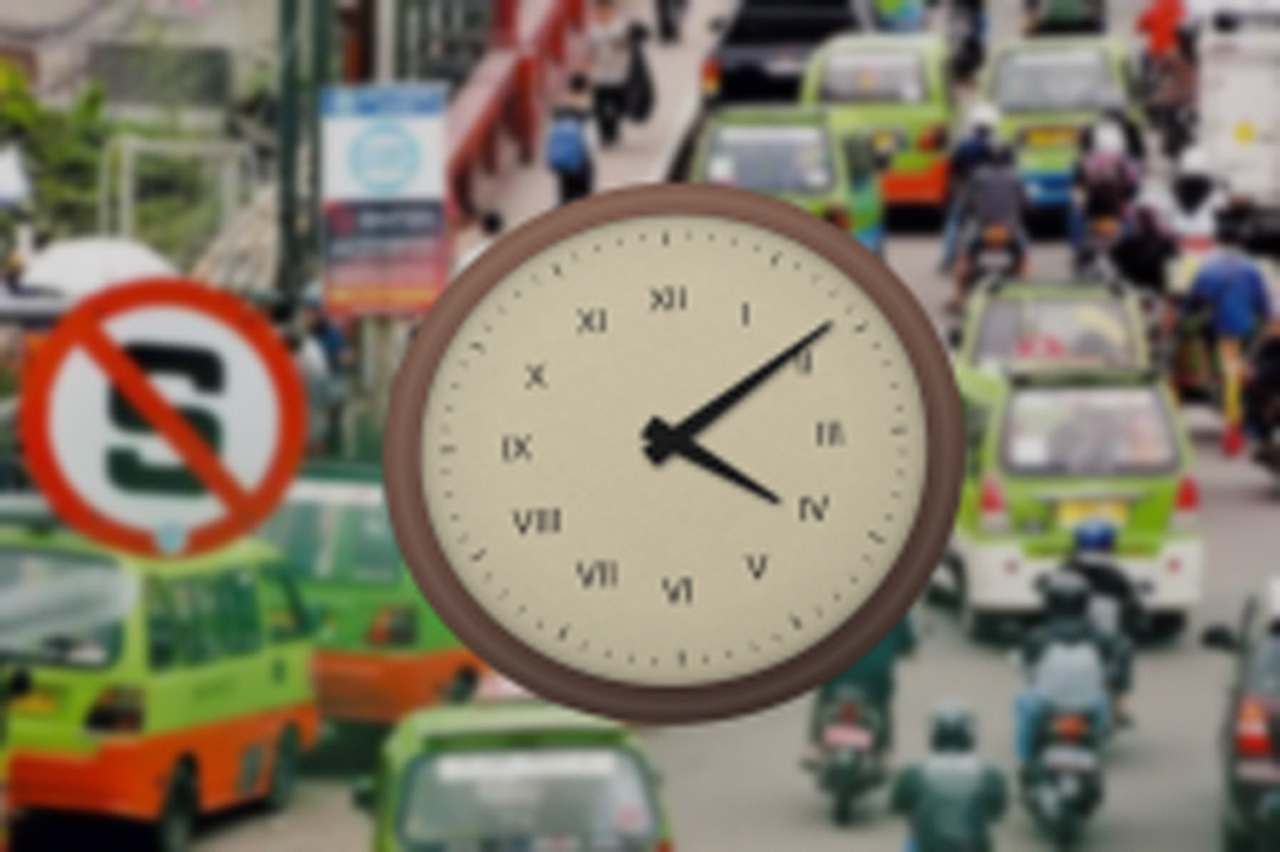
4:09
